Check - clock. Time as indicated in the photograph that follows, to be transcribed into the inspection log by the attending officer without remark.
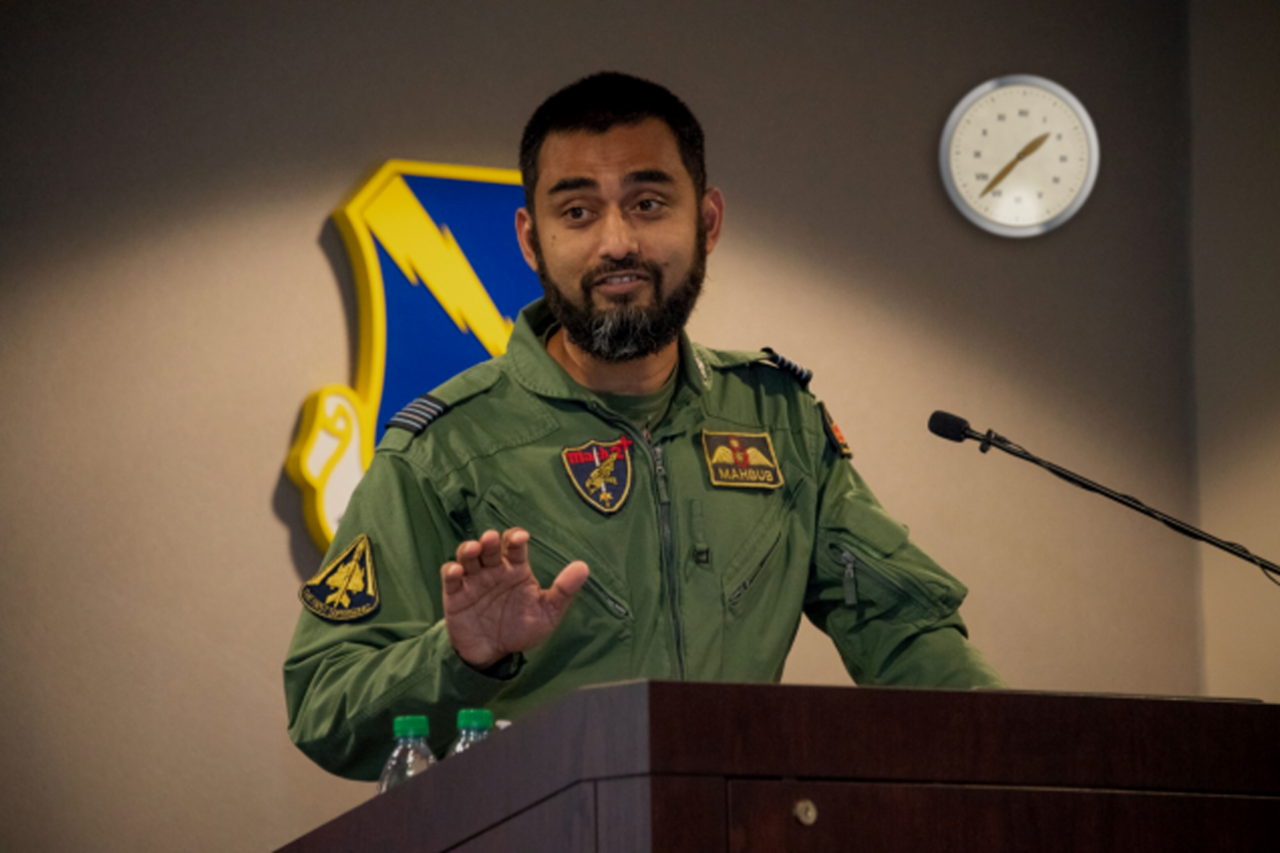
1:37
